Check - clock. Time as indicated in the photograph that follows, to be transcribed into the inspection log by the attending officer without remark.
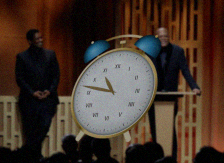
10:47
